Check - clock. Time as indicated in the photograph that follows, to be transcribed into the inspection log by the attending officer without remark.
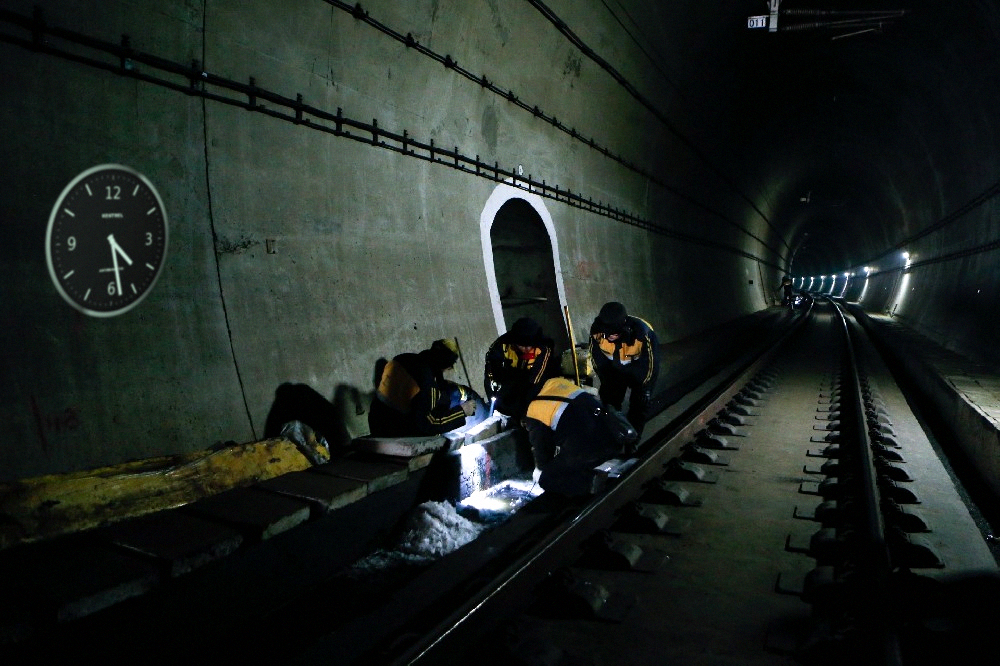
4:28
